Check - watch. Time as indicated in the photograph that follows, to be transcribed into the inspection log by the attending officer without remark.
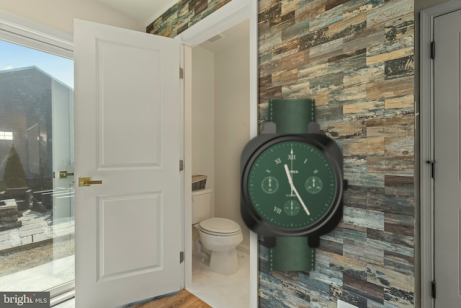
11:25
